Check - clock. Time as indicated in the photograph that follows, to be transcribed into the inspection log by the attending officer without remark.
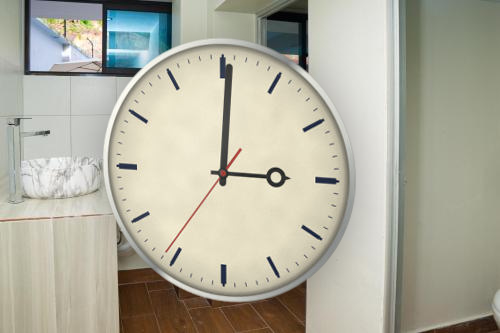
3:00:36
